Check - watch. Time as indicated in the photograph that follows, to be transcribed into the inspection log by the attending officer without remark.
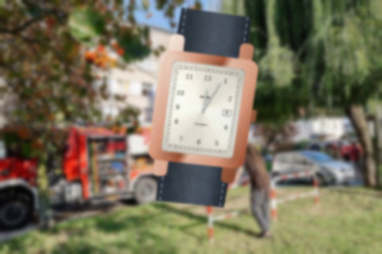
12:04
